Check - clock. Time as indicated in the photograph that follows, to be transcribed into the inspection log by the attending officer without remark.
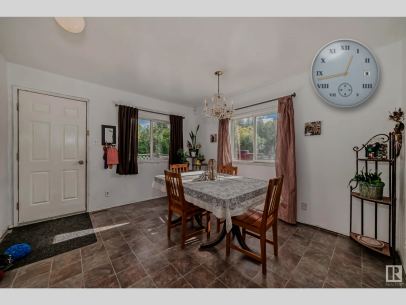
12:43
